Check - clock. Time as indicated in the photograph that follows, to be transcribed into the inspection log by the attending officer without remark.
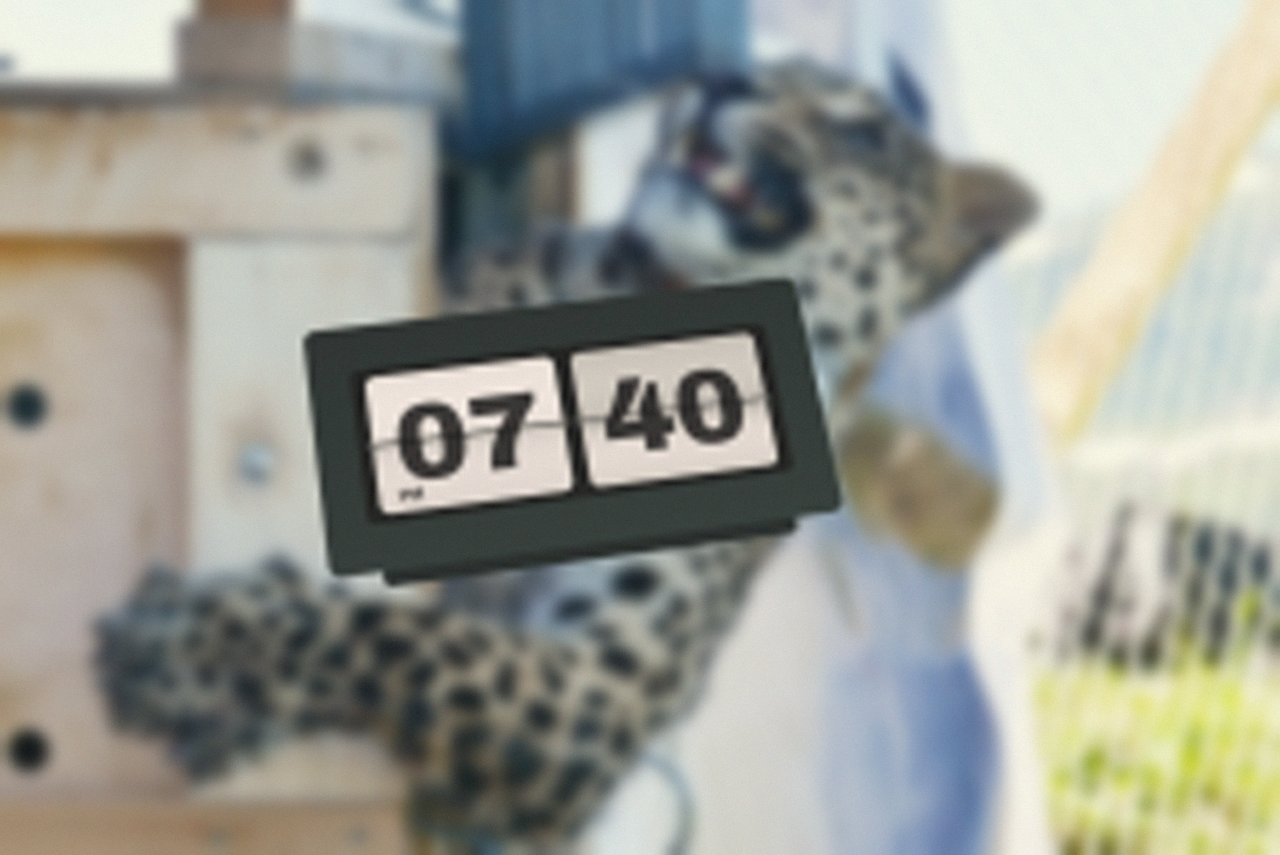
7:40
